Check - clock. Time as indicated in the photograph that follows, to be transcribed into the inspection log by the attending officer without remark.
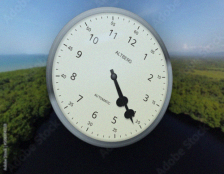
4:21
